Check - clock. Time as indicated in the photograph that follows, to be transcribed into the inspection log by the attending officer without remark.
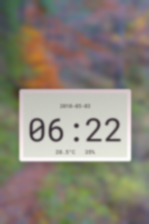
6:22
